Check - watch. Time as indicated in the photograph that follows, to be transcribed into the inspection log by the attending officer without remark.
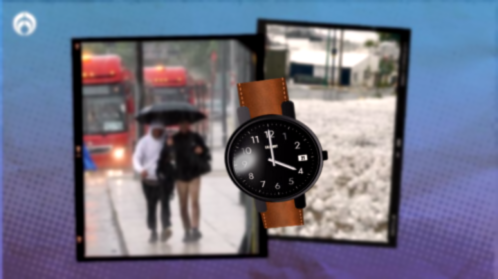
4:00
